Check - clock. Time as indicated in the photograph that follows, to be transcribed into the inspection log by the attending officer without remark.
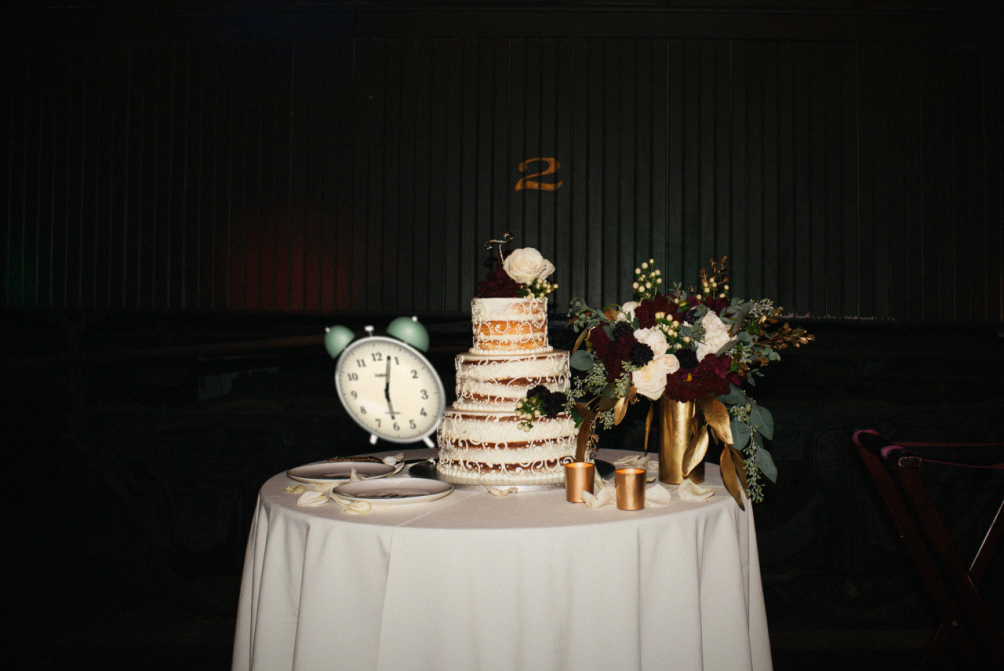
6:03
